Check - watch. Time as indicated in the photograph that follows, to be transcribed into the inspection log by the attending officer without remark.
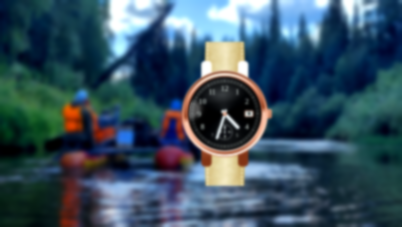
4:33
